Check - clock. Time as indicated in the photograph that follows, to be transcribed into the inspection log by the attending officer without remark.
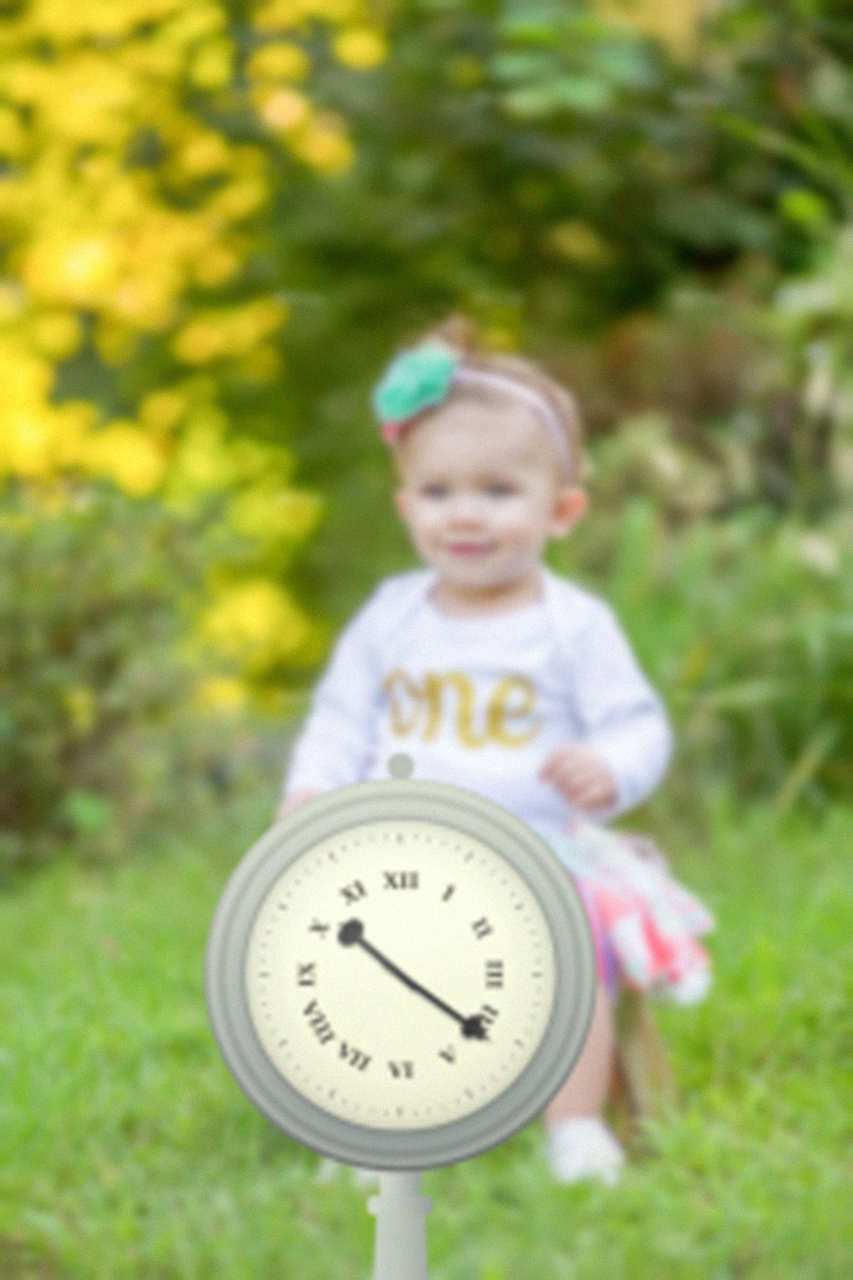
10:21
